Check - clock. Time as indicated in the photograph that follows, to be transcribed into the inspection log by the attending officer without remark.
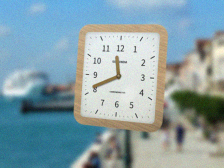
11:41
